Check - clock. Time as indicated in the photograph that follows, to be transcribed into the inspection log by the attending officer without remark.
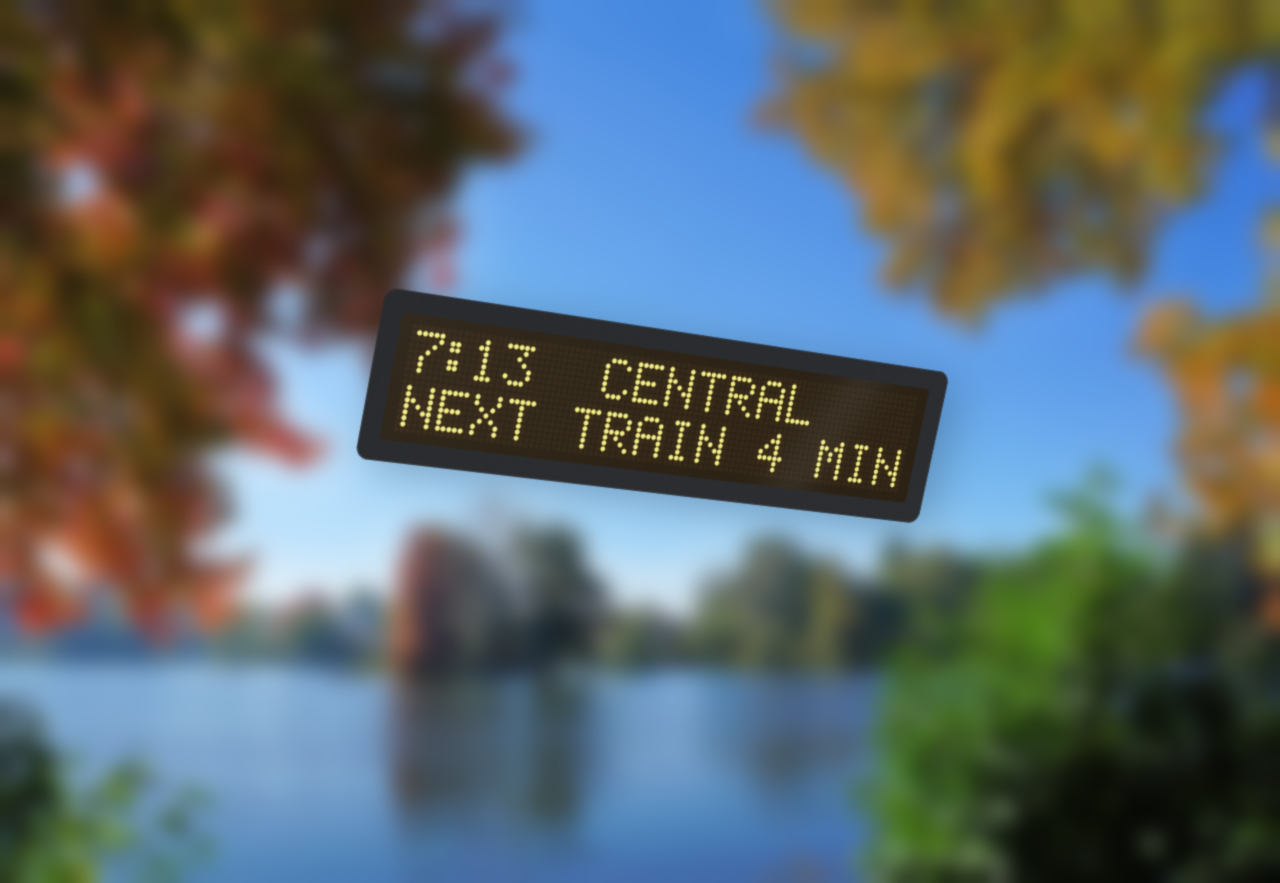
7:13
